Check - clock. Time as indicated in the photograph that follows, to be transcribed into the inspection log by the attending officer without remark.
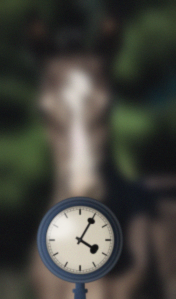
4:05
